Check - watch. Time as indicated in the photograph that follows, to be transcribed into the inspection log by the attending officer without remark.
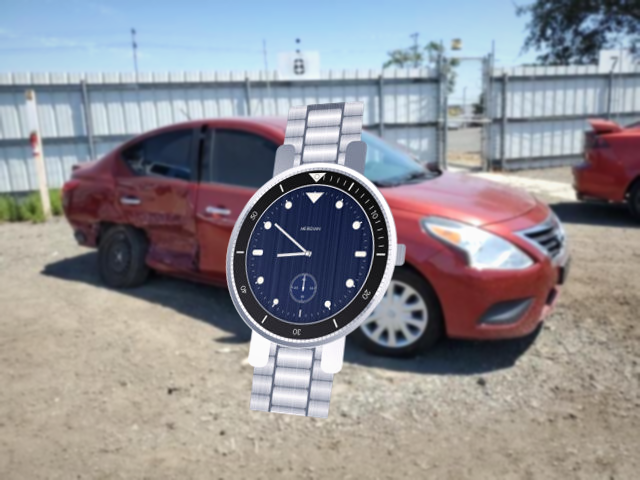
8:51
